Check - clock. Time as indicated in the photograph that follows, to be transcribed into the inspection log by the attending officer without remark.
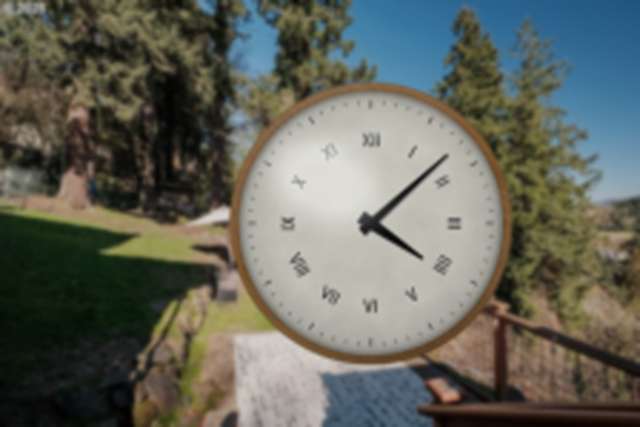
4:08
